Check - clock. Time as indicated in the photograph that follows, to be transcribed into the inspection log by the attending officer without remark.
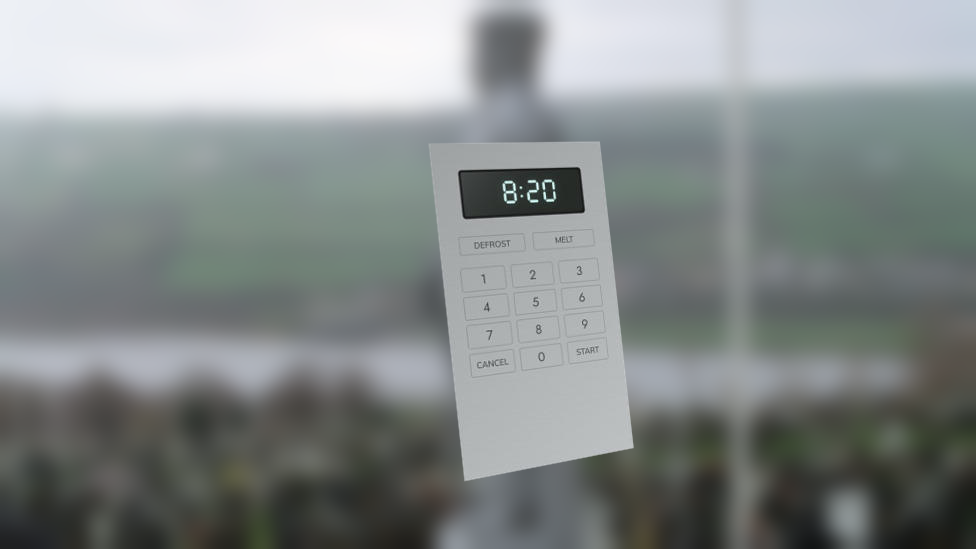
8:20
